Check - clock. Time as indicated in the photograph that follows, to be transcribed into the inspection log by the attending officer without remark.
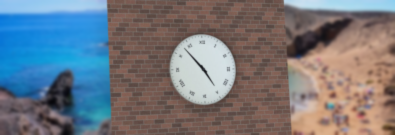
4:53
